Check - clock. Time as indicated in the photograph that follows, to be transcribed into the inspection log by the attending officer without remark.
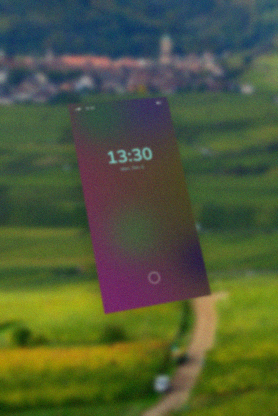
13:30
